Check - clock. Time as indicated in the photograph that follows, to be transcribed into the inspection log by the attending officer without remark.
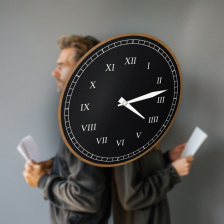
4:13
